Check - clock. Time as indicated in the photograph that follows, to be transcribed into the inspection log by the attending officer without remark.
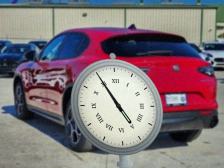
4:55
